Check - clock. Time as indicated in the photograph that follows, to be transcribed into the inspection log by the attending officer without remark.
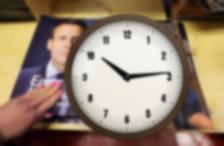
10:14
